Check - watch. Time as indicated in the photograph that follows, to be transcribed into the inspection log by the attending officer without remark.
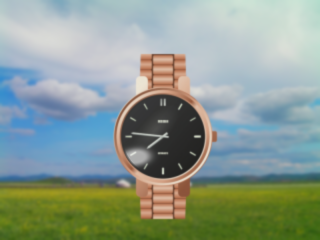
7:46
